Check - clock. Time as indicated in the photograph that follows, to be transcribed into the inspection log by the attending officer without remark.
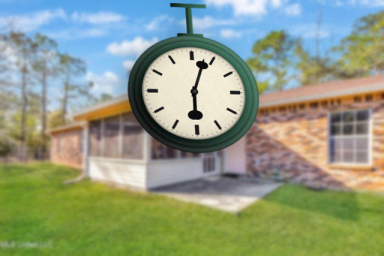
6:03
